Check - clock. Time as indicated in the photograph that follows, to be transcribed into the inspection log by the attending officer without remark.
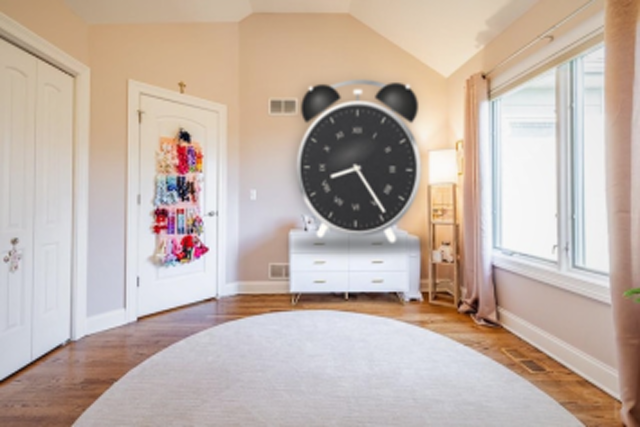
8:24
